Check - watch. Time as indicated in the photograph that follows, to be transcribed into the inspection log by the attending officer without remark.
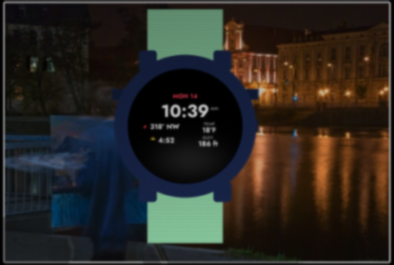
10:39
